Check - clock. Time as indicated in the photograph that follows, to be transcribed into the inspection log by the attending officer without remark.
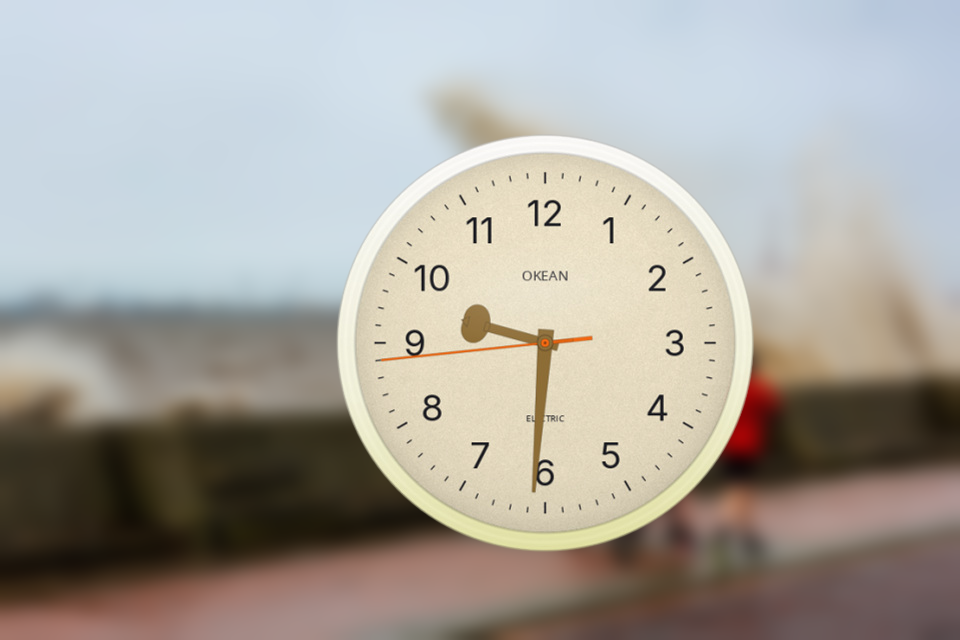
9:30:44
